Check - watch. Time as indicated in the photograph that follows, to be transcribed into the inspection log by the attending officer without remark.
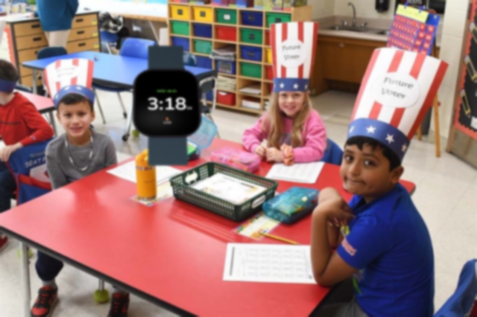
3:18
